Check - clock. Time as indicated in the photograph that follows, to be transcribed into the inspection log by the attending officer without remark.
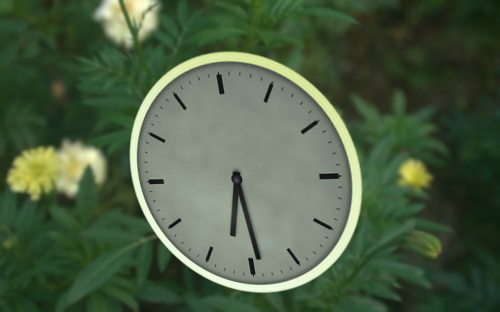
6:29
